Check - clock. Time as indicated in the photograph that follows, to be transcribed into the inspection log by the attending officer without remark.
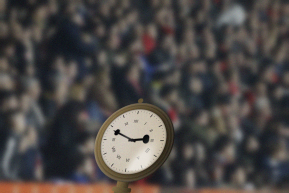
2:49
